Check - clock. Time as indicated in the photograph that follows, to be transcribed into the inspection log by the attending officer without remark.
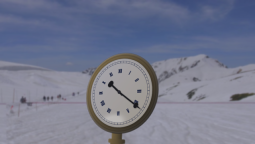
10:21
